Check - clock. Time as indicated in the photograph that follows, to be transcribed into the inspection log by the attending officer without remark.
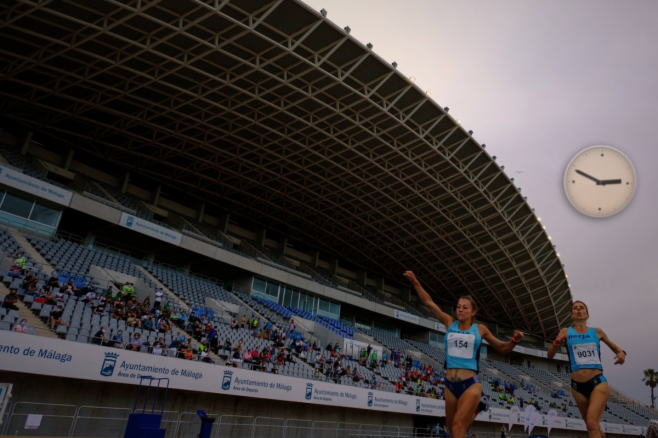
2:49
